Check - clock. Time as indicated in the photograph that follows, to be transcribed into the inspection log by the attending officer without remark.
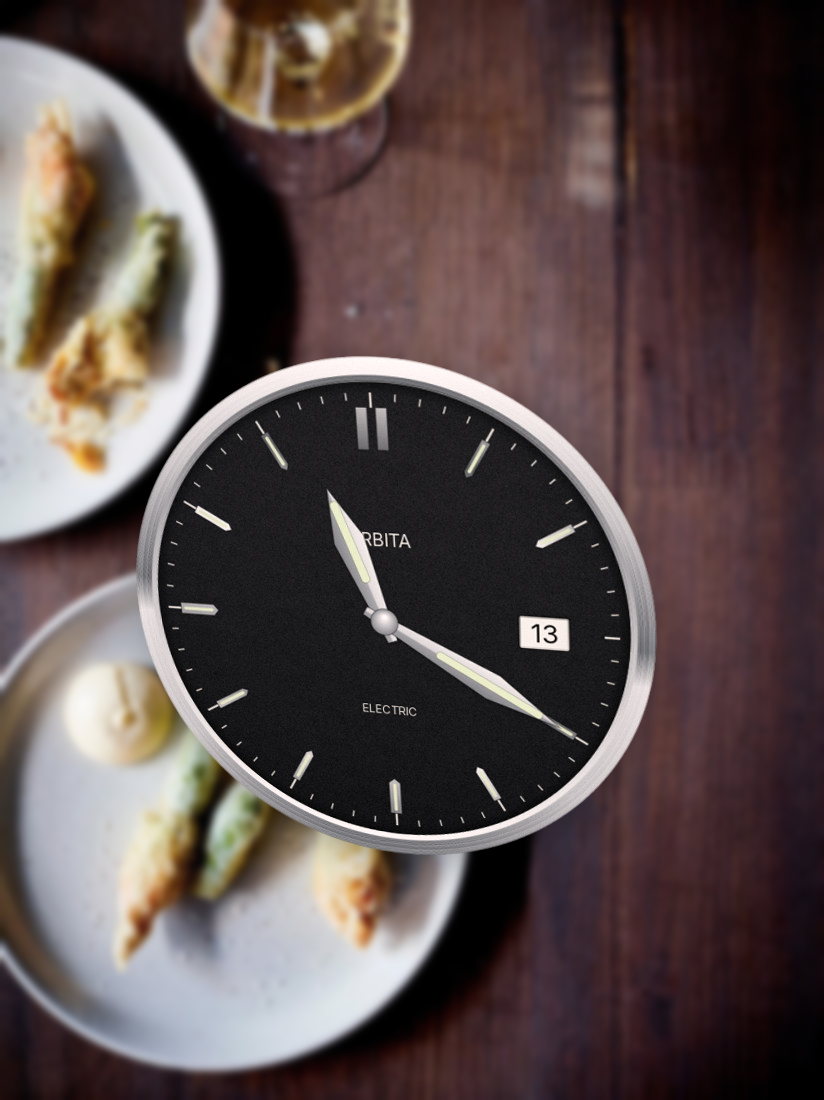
11:20
